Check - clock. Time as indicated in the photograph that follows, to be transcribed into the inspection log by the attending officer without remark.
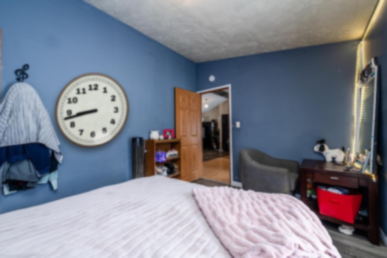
8:43
